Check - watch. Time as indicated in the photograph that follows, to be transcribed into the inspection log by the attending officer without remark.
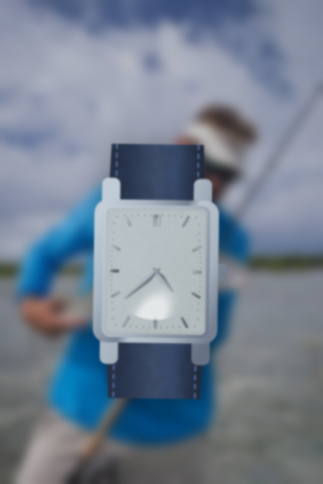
4:38
